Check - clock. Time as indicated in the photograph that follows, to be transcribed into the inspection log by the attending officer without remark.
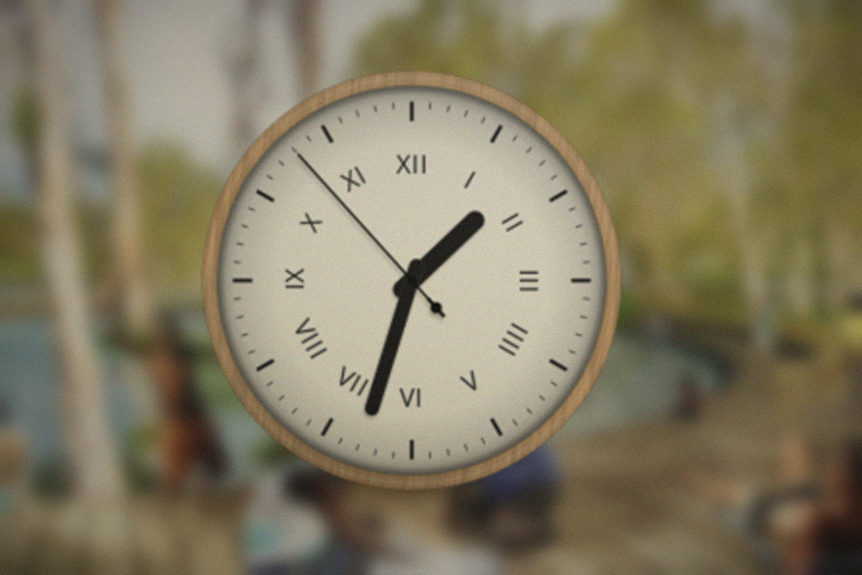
1:32:53
